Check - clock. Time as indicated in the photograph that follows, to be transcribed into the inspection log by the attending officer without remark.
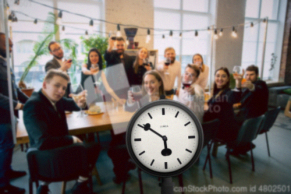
5:51
